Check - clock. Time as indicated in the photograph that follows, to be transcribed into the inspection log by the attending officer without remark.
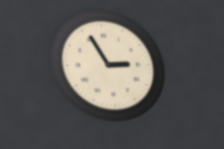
2:56
